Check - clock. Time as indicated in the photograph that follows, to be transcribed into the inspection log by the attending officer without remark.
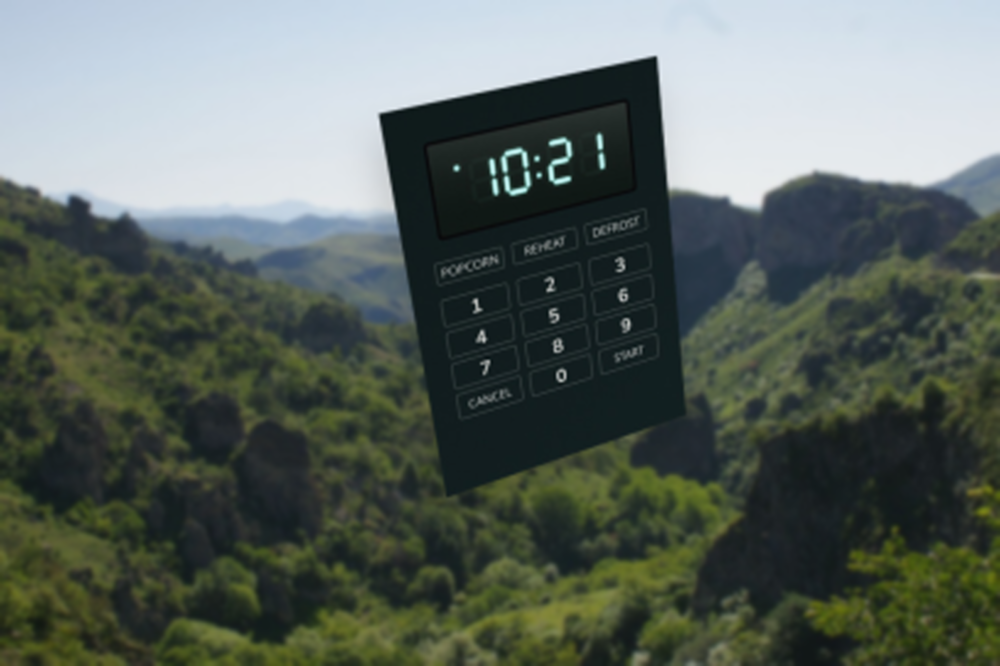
10:21
